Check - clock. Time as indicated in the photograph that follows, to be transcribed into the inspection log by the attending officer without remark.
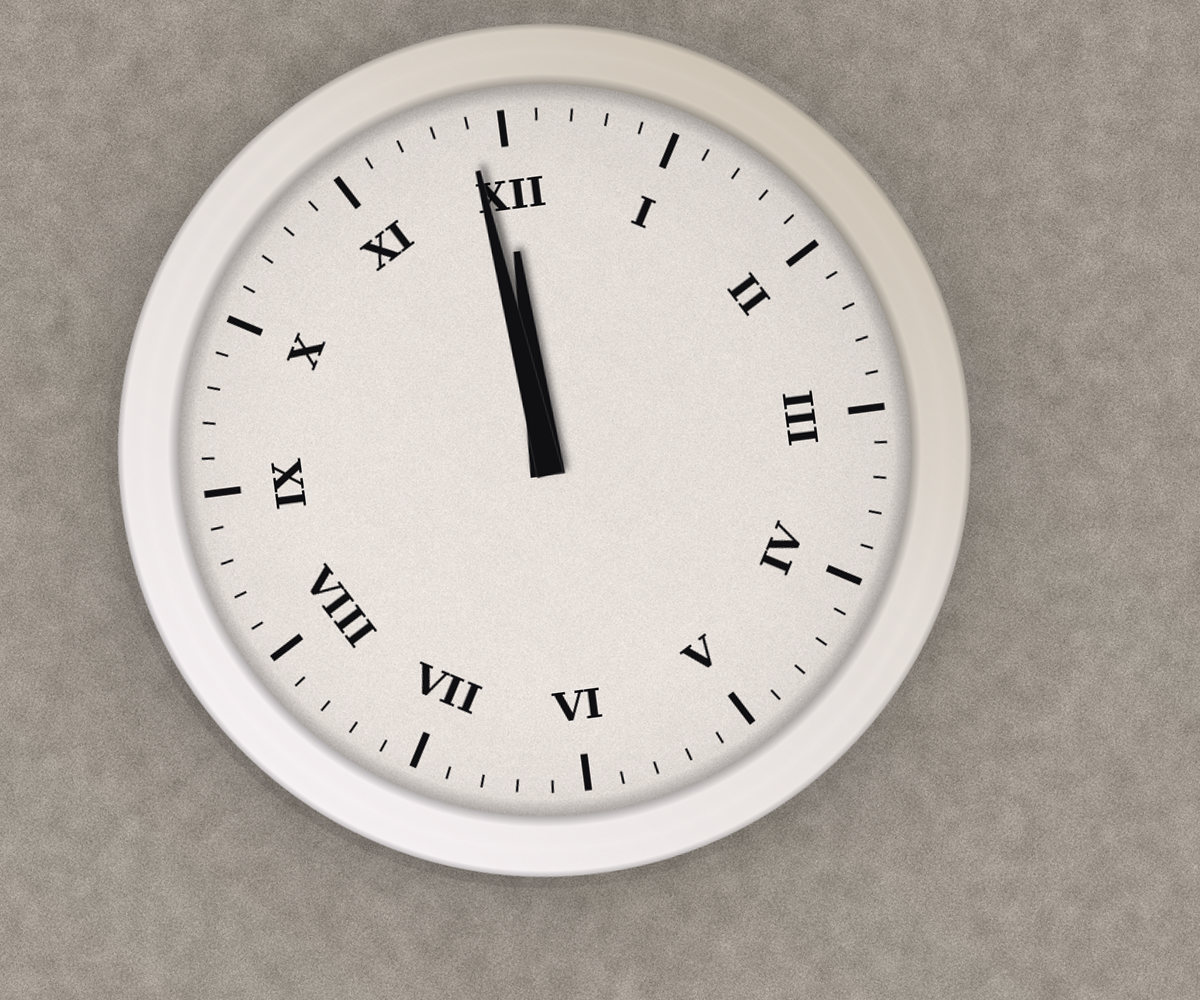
11:59
